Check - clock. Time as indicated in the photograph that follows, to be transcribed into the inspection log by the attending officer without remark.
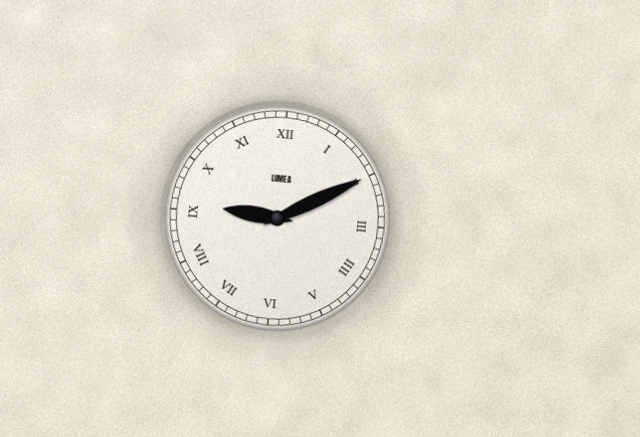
9:10
